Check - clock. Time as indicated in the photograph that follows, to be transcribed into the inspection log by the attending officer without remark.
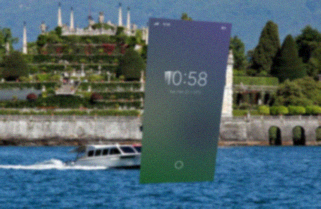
10:58
